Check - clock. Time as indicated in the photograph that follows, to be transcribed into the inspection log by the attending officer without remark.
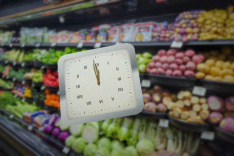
11:59
